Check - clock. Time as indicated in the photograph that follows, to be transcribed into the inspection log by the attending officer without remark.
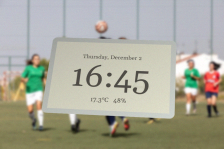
16:45
